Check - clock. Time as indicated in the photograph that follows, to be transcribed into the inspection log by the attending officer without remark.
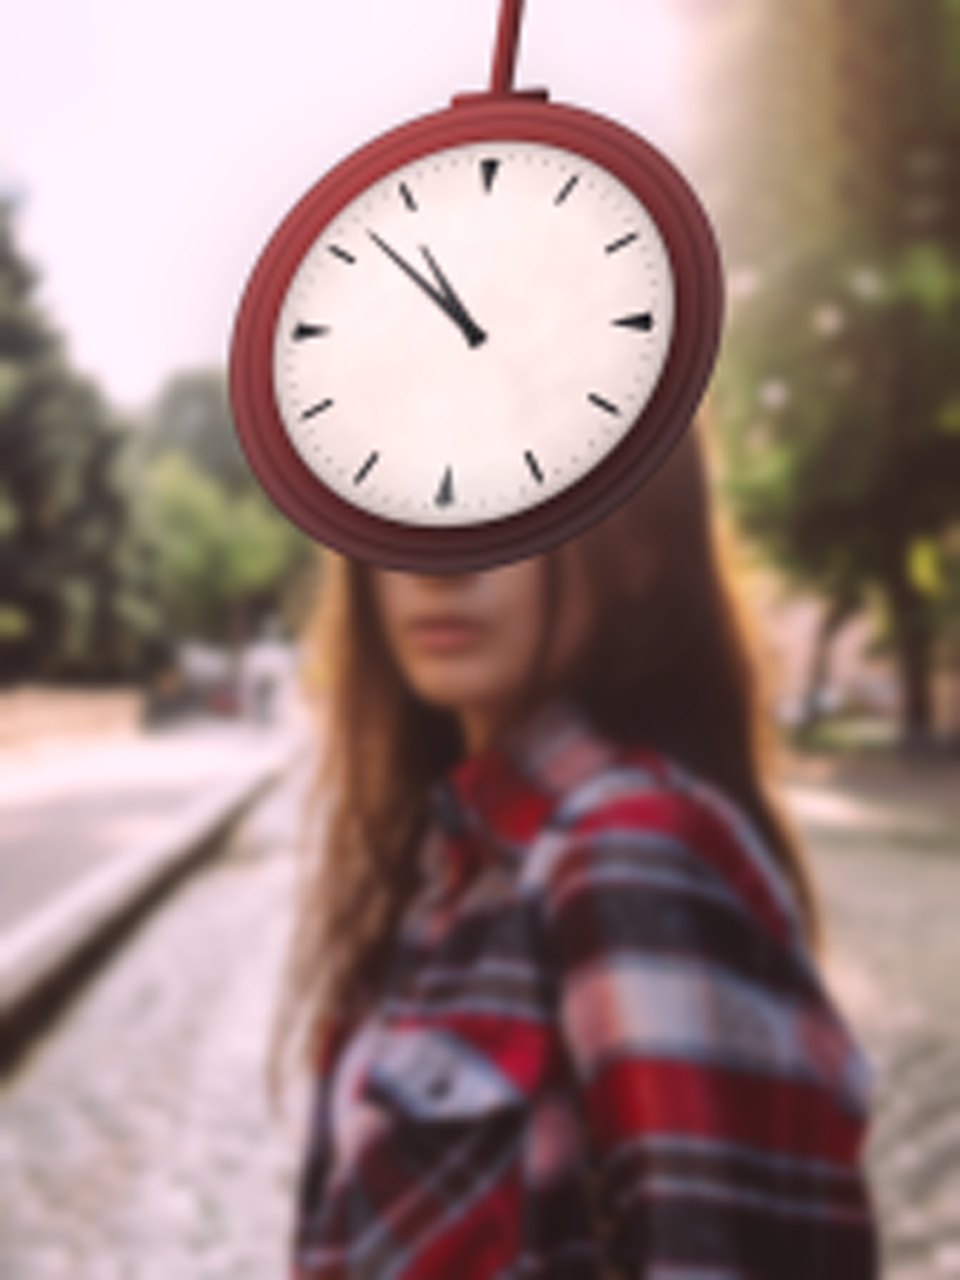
10:52
